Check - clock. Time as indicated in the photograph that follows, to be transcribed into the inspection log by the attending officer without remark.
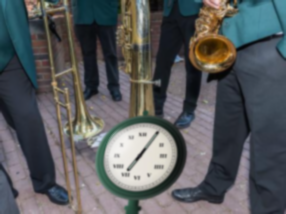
7:05
